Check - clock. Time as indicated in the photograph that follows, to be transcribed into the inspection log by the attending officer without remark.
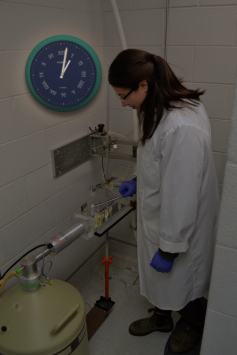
1:02
